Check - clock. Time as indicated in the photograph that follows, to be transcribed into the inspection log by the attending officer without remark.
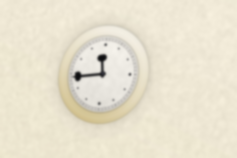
11:44
